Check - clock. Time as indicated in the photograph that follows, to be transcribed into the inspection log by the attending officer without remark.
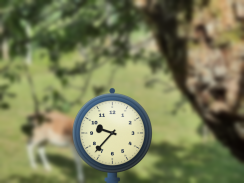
9:37
